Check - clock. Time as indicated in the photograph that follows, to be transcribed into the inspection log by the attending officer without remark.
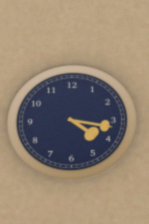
4:17
